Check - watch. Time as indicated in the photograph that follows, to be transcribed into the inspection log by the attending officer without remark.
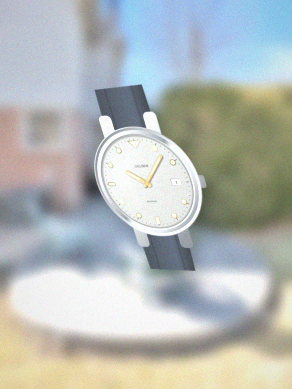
10:07
